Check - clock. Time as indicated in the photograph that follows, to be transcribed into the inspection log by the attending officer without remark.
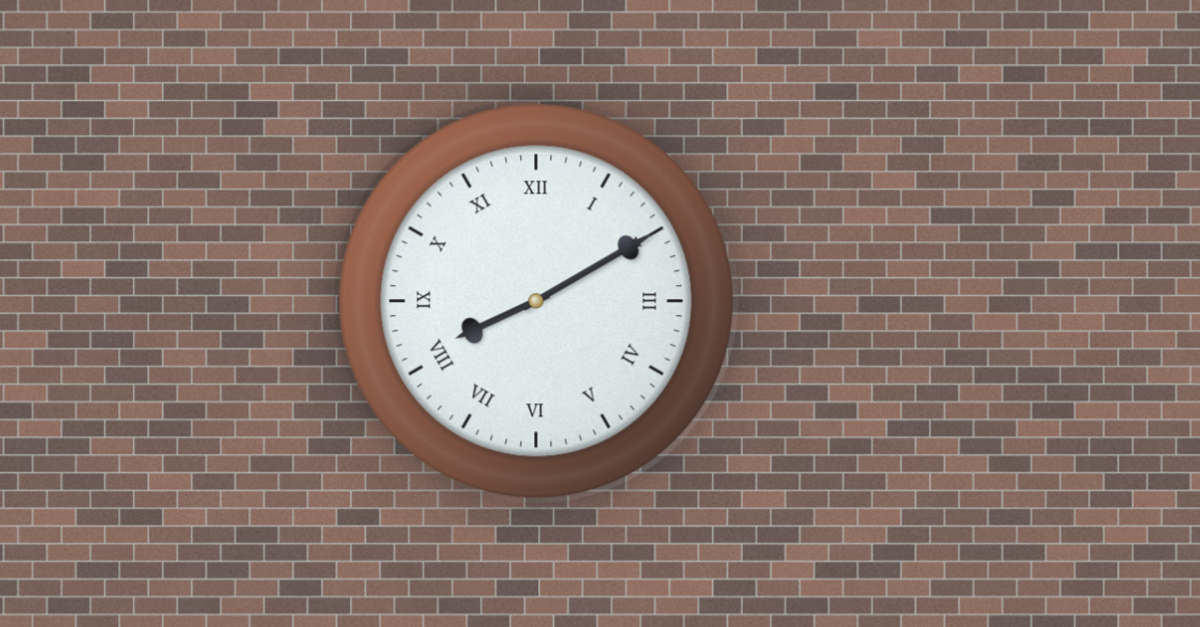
8:10
